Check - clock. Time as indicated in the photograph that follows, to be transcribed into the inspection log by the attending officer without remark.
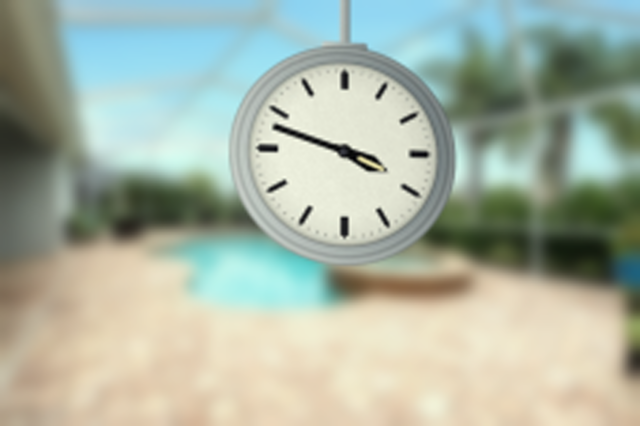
3:48
